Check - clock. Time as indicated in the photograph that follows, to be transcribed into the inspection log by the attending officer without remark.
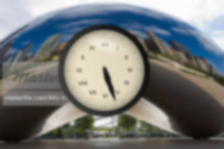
5:27
